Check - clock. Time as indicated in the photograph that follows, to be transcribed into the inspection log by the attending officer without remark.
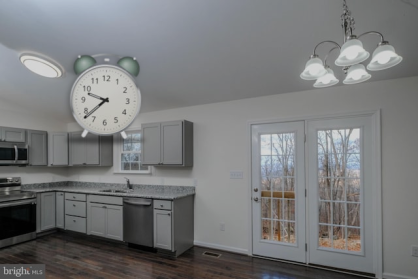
9:38
